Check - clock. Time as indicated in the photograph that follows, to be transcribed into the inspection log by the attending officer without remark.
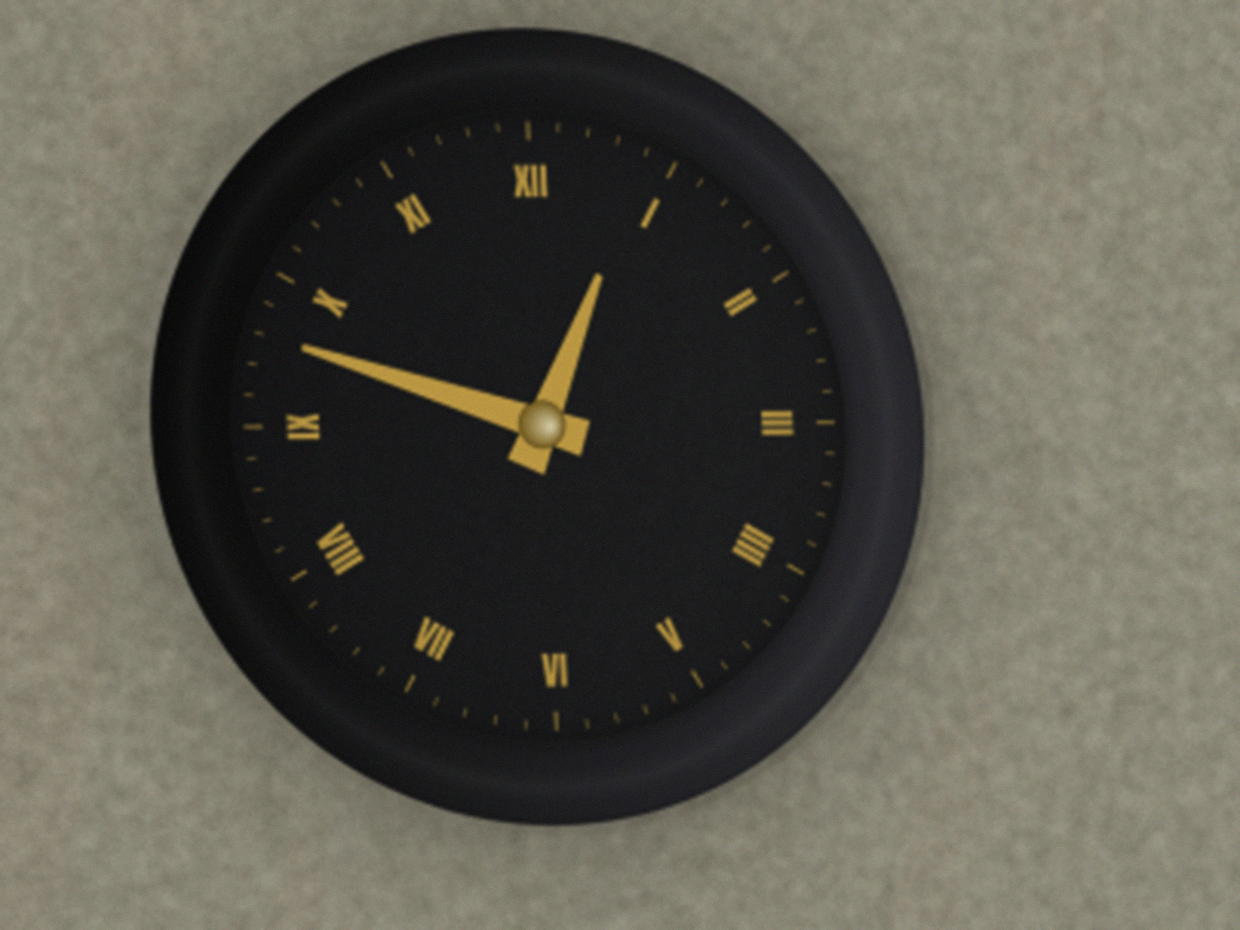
12:48
